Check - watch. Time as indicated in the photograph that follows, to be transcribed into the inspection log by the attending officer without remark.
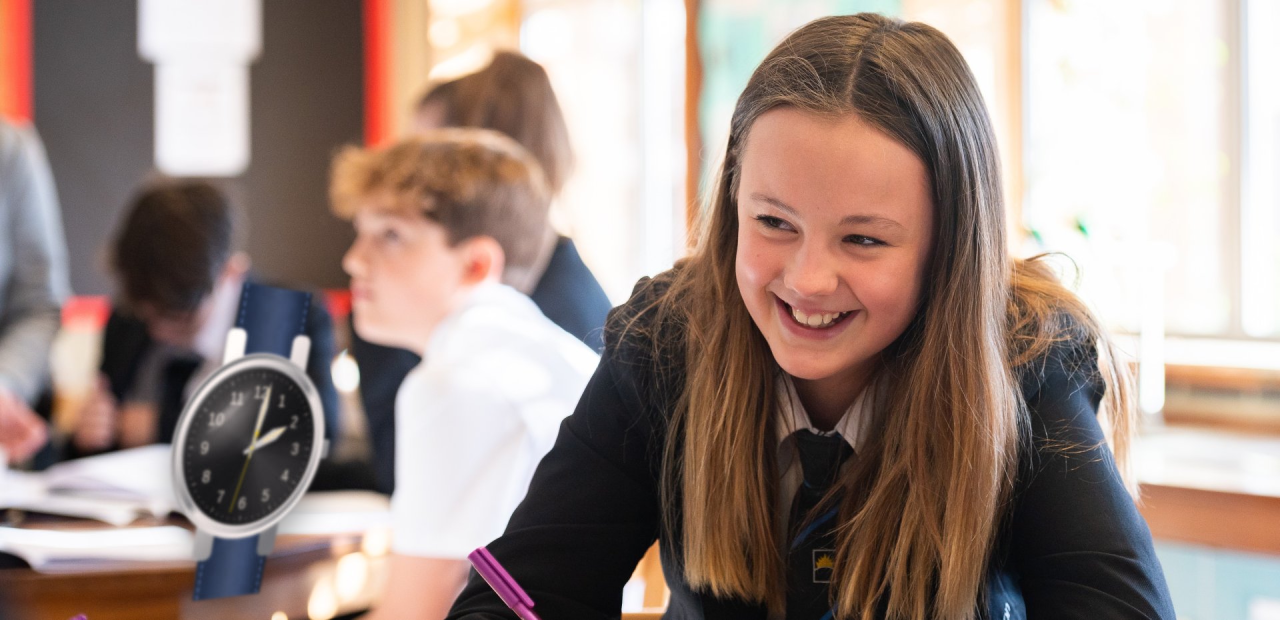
2:01:32
